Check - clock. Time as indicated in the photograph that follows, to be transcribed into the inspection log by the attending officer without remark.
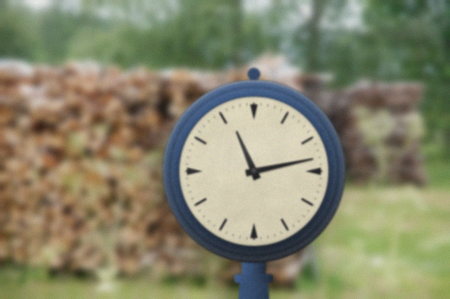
11:13
